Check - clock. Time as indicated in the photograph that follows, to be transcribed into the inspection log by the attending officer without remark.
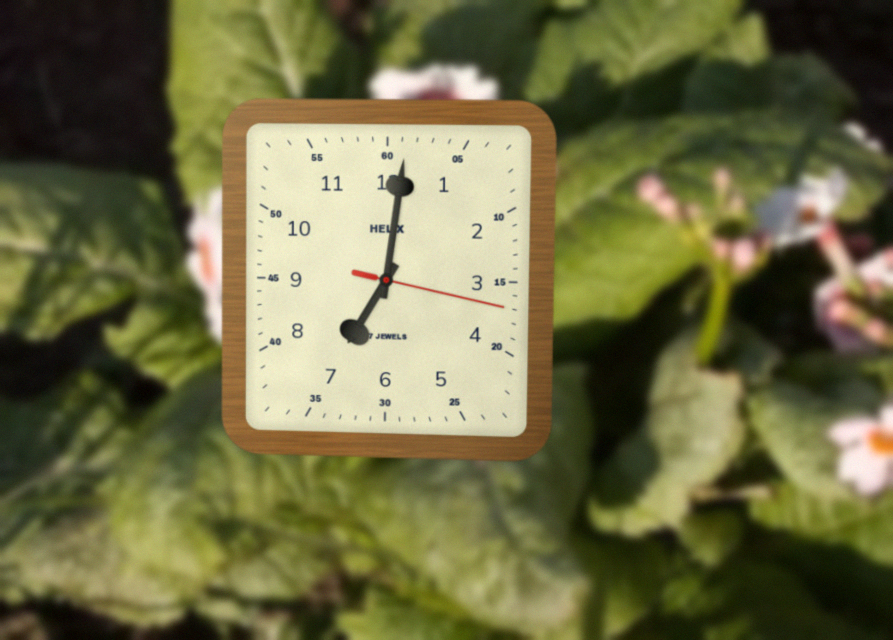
7:01:17
